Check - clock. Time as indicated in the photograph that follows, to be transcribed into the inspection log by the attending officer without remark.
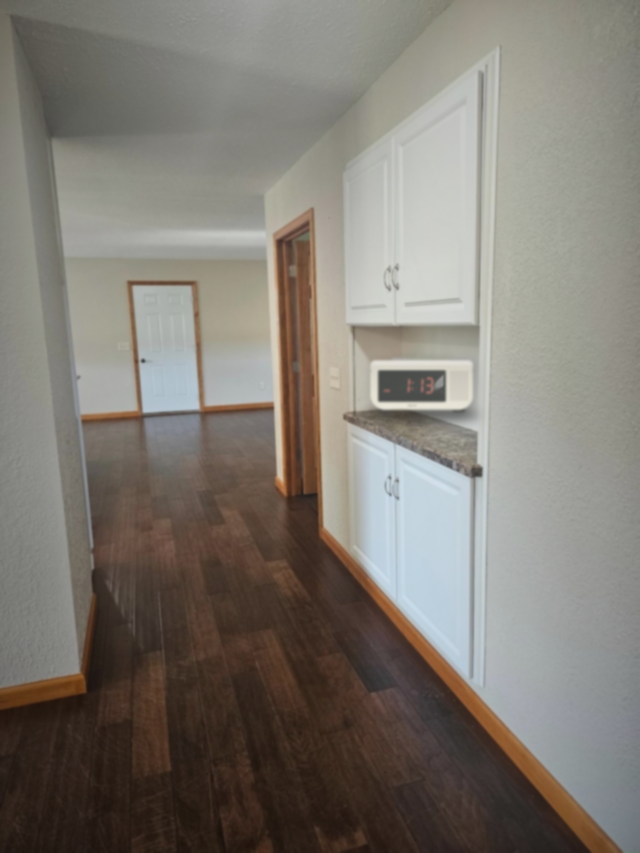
1:13
